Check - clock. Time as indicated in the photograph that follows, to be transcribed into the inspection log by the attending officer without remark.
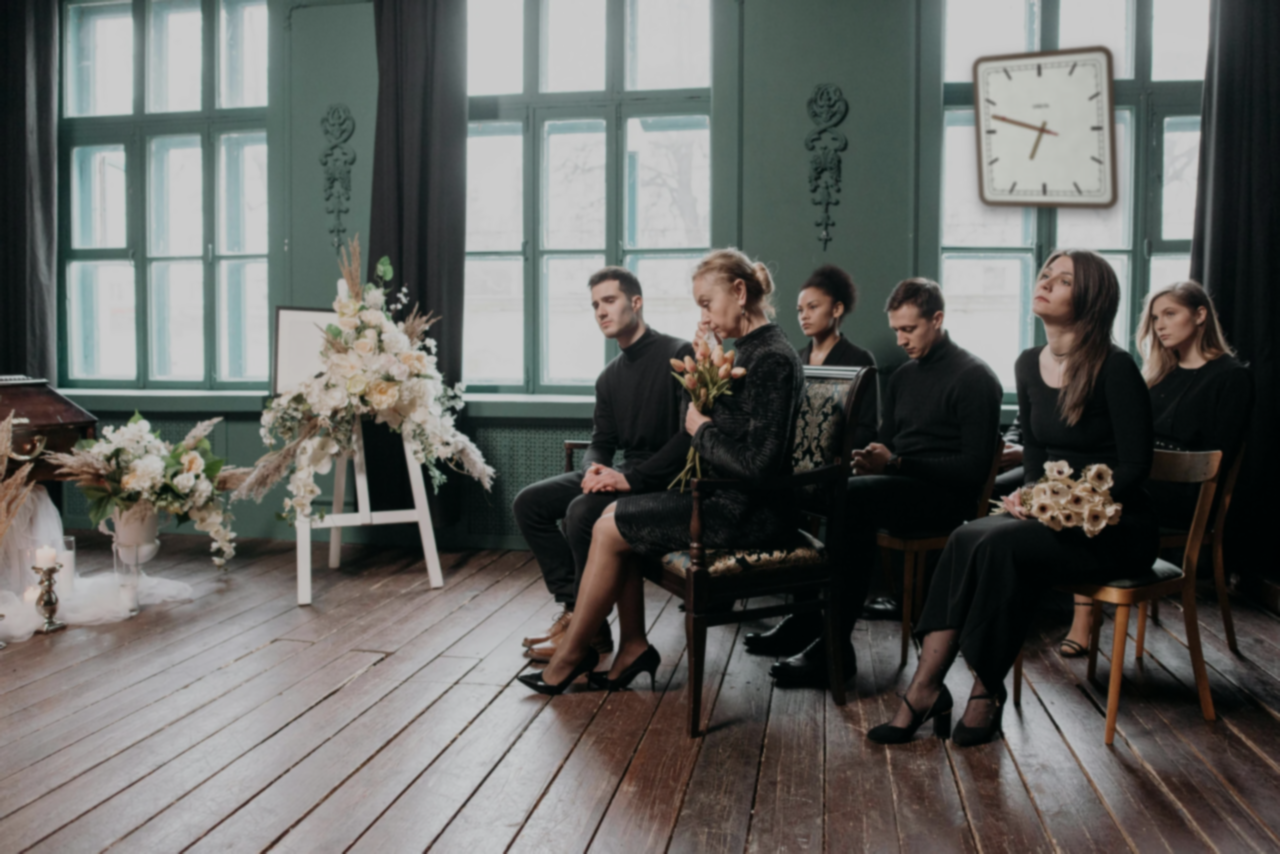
6:47:48
